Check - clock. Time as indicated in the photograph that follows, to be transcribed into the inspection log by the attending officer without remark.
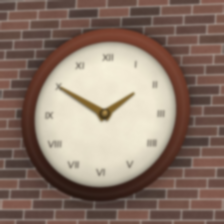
1:50
